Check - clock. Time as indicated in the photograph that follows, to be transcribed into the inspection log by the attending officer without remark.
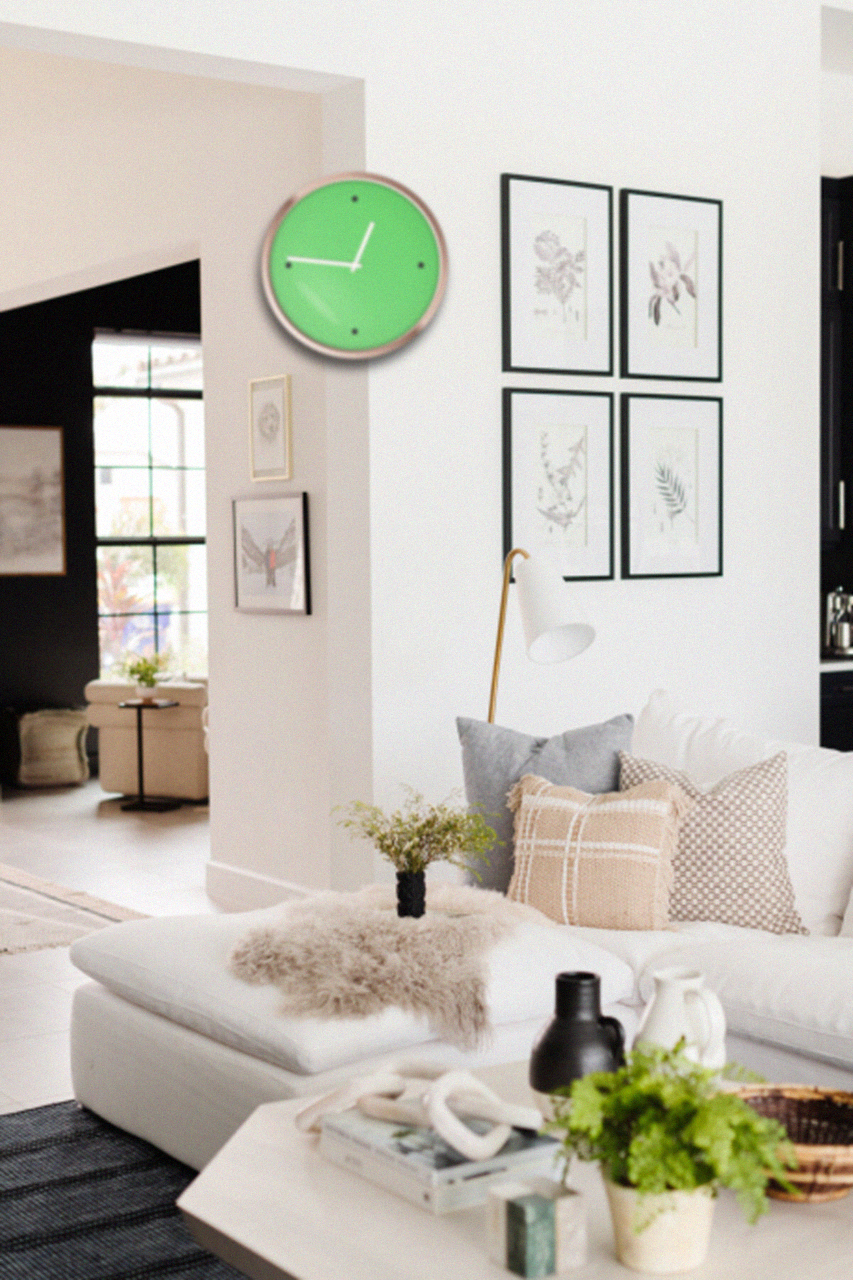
12:46
